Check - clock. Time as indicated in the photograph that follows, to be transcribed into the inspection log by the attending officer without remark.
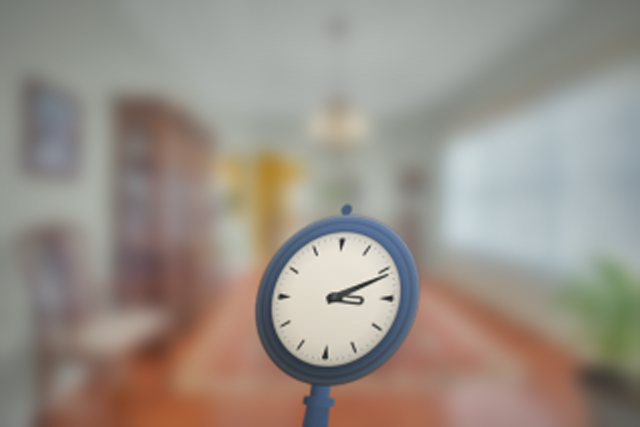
3:11
